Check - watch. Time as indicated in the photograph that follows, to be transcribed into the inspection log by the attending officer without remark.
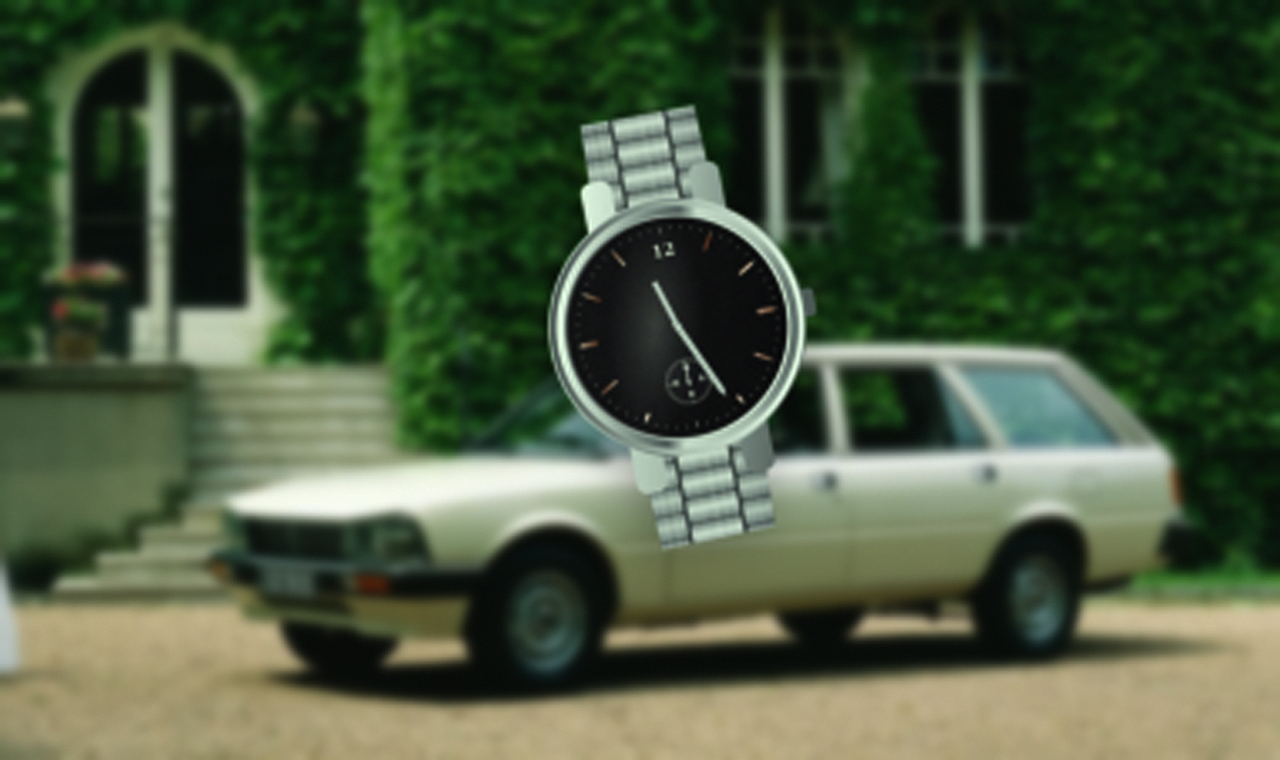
11:26
